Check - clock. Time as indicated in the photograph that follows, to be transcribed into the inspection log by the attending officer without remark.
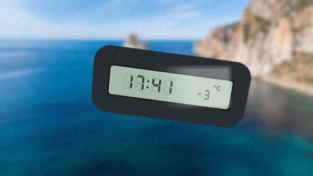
17:41
